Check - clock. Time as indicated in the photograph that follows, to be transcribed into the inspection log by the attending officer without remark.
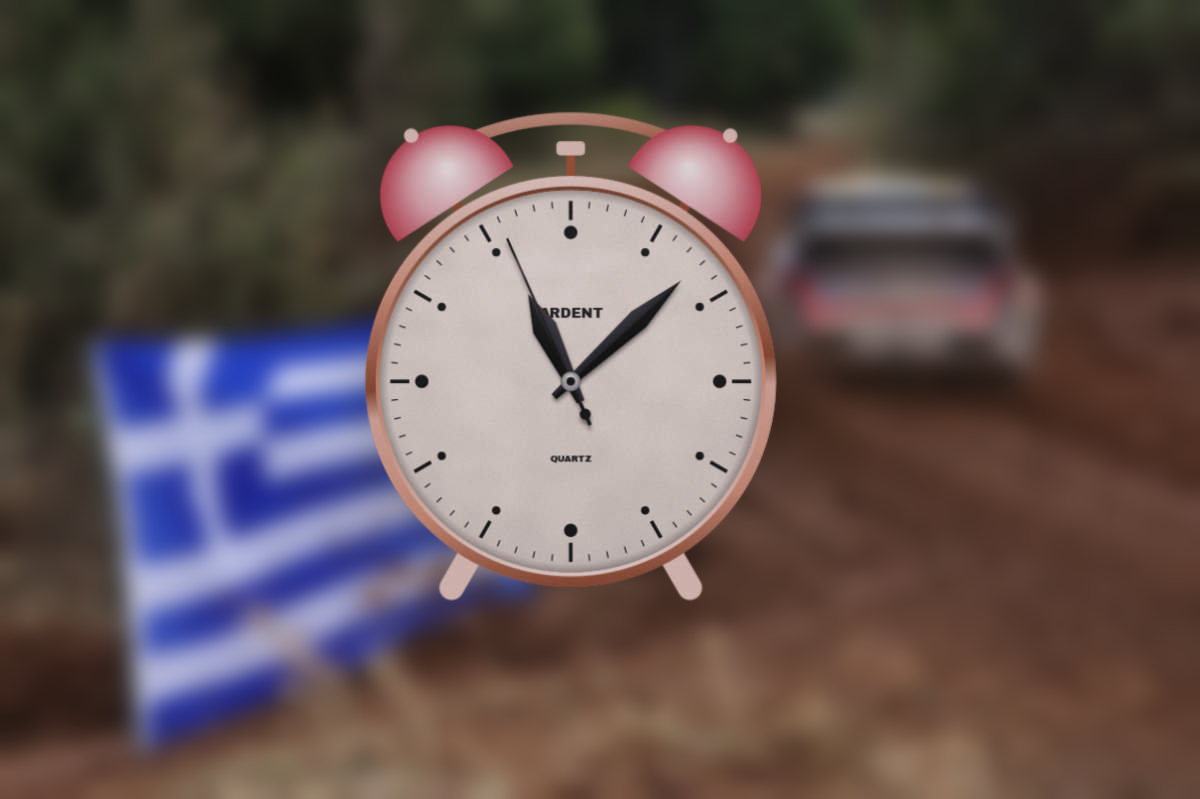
11:07:56
